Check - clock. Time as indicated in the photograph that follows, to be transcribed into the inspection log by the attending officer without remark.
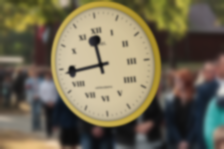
11:44
